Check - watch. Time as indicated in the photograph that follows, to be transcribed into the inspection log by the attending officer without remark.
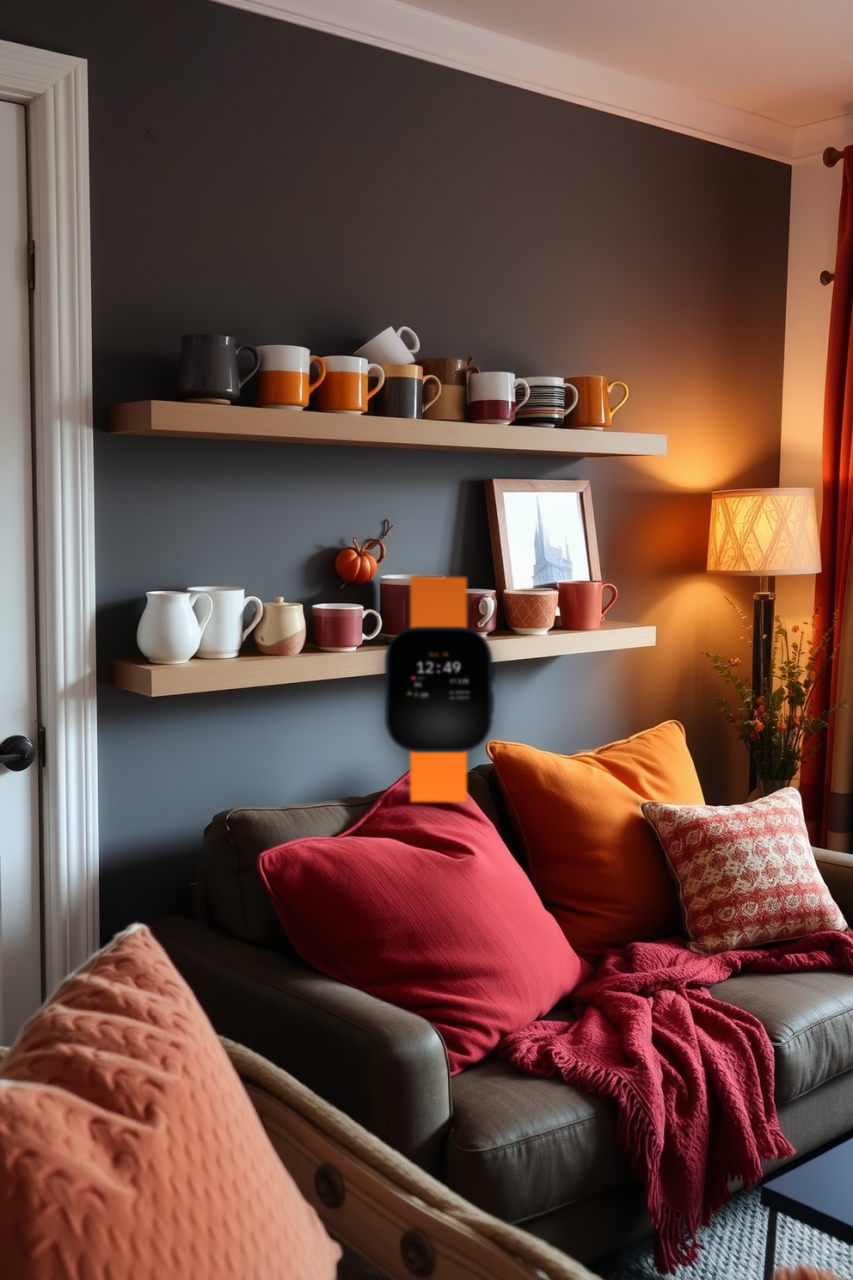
12:49
